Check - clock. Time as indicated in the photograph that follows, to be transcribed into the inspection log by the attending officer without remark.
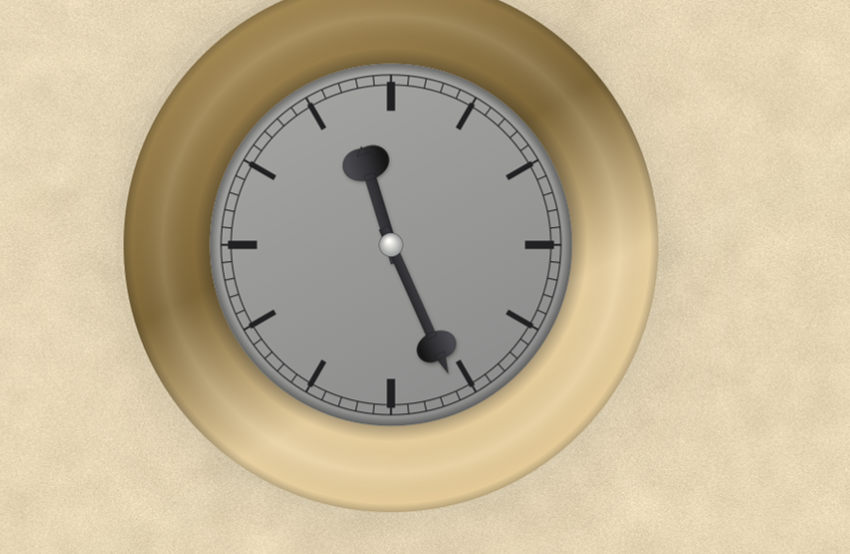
11:26
